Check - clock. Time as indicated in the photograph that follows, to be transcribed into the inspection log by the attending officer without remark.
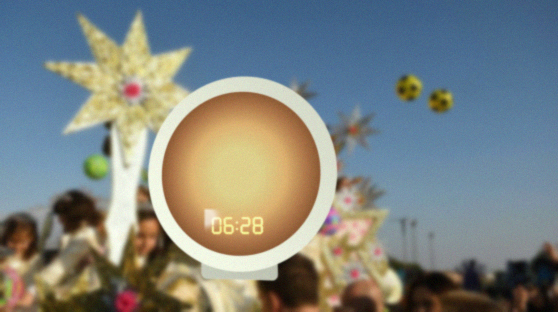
6:28
